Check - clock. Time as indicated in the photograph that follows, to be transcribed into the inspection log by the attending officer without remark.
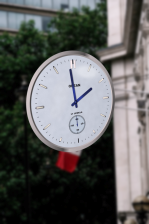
1:59
